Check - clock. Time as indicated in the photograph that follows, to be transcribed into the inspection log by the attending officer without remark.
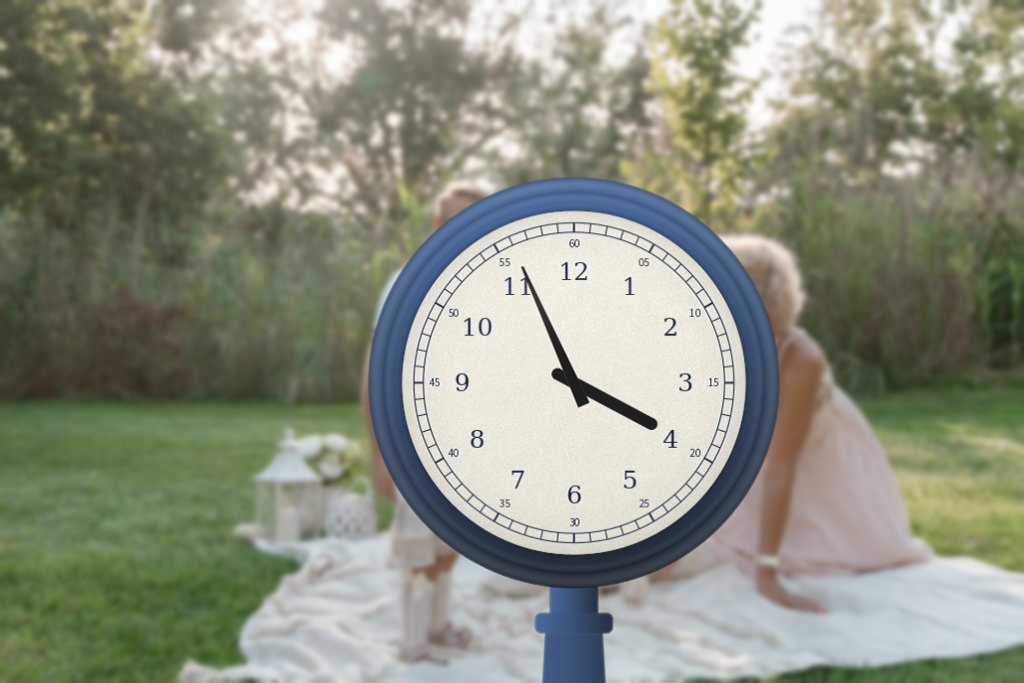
3:56
